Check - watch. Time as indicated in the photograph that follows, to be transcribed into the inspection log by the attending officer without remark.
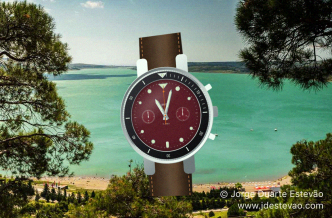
11:03
